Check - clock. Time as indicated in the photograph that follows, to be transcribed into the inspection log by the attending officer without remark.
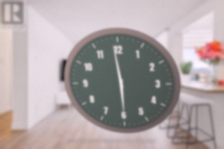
5:59
